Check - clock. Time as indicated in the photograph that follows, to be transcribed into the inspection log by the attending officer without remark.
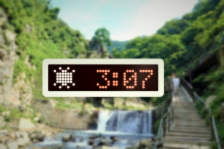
3:07
